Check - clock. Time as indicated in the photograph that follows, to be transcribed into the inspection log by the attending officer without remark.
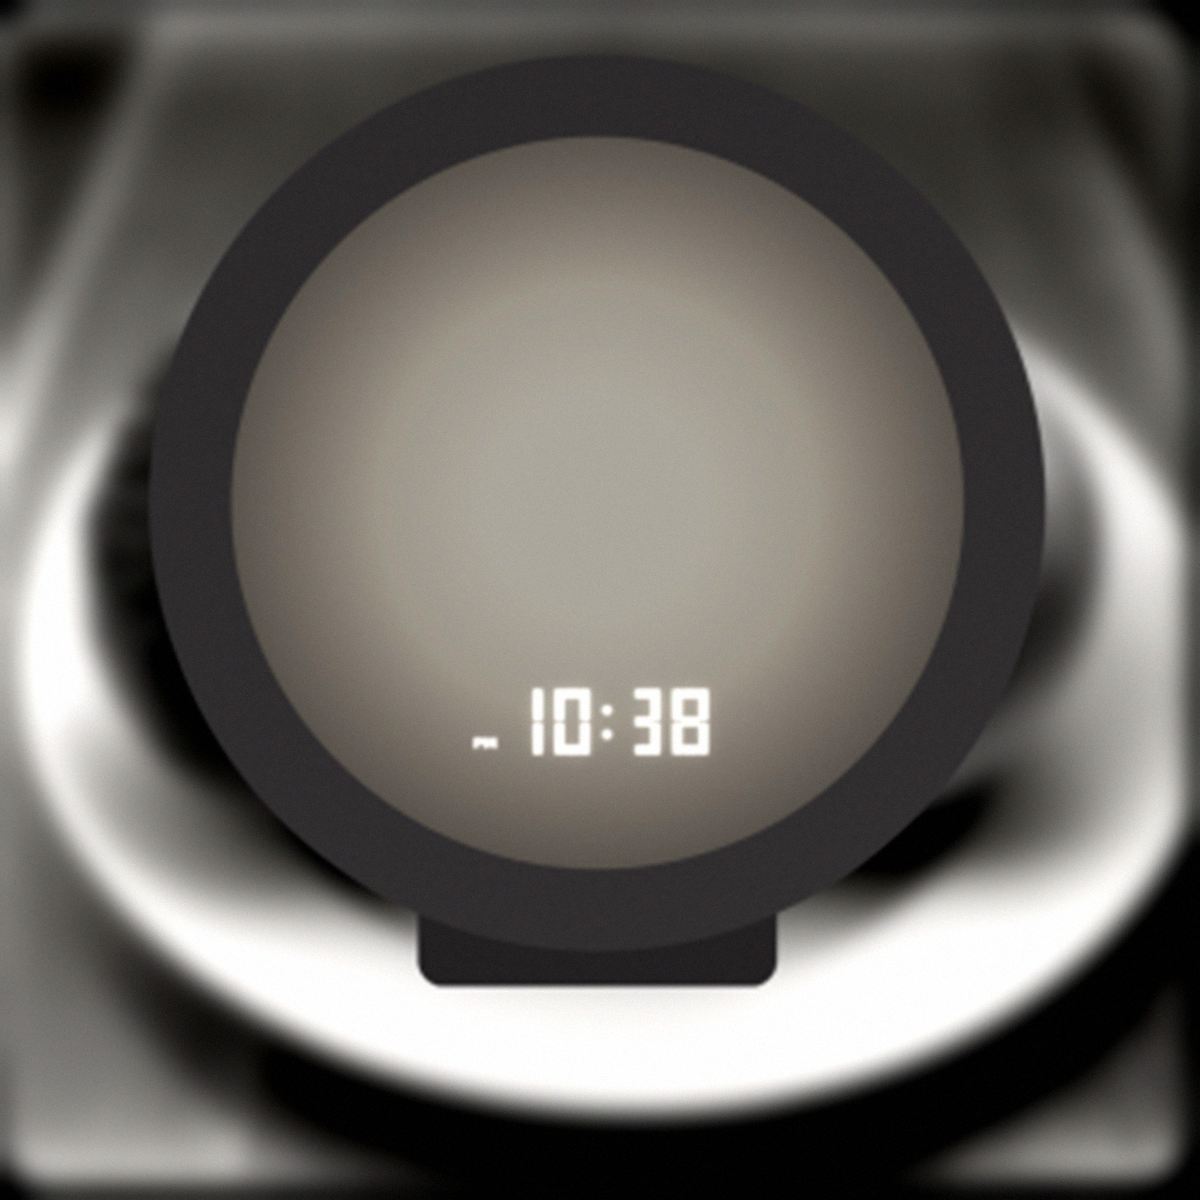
10:38
